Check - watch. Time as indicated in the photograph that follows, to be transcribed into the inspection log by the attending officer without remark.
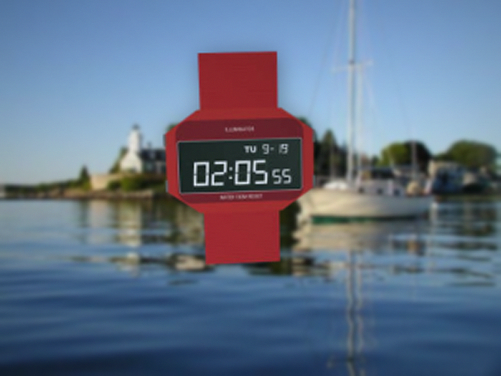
2:05:55
